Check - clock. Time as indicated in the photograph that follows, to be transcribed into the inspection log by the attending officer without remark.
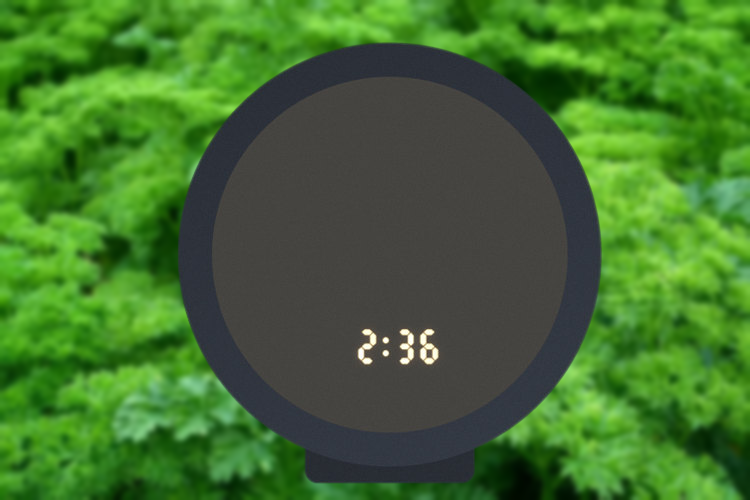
2:36
